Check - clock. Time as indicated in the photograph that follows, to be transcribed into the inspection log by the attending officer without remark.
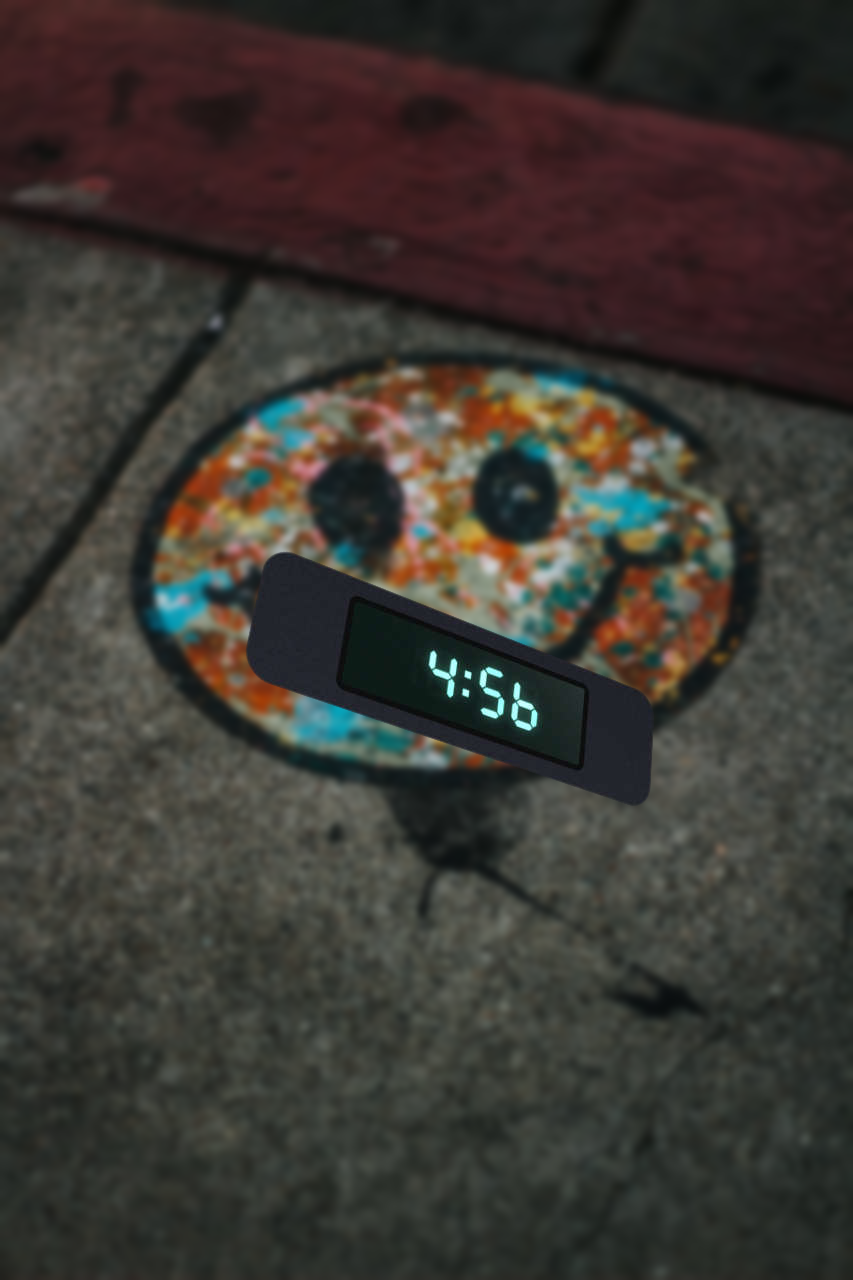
4:56
